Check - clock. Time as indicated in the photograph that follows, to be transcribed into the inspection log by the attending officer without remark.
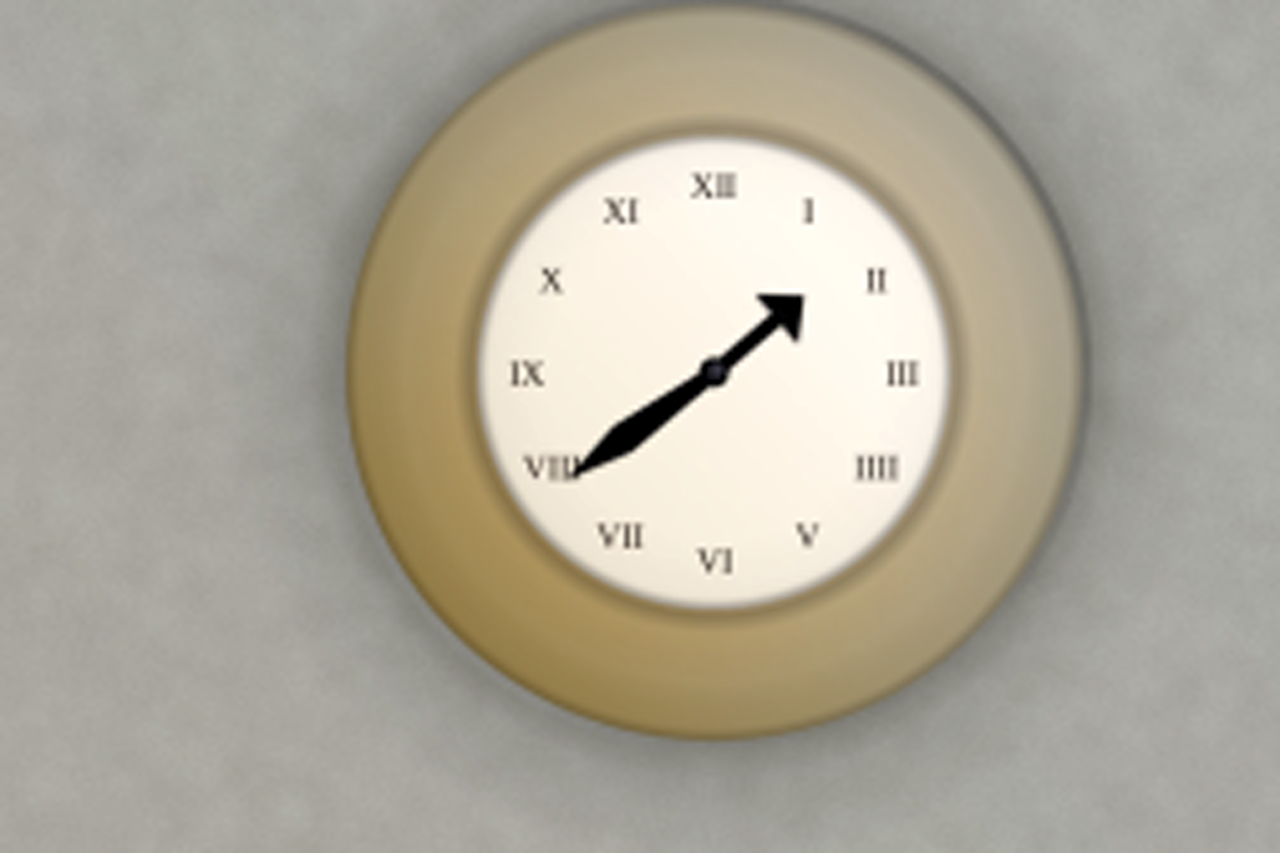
1:39
